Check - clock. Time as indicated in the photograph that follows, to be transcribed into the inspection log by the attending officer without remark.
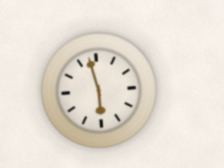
5:58
